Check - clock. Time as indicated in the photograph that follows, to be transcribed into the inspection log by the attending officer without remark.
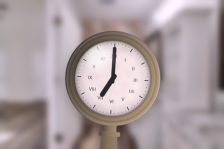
7:00
